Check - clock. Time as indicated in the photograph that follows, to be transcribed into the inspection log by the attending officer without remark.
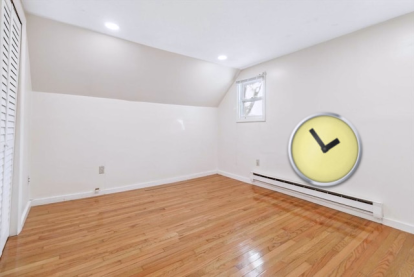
1:54
